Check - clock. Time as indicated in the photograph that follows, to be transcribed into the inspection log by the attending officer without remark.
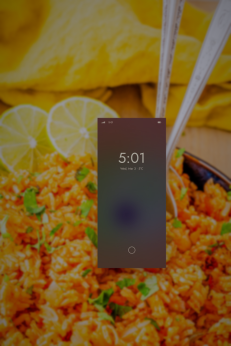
5:01
